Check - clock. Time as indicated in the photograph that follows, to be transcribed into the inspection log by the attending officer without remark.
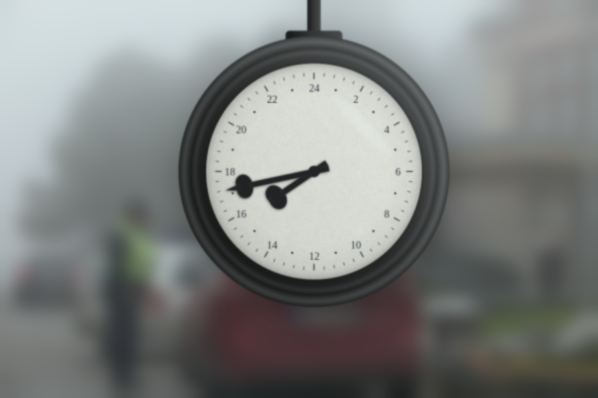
15:43
